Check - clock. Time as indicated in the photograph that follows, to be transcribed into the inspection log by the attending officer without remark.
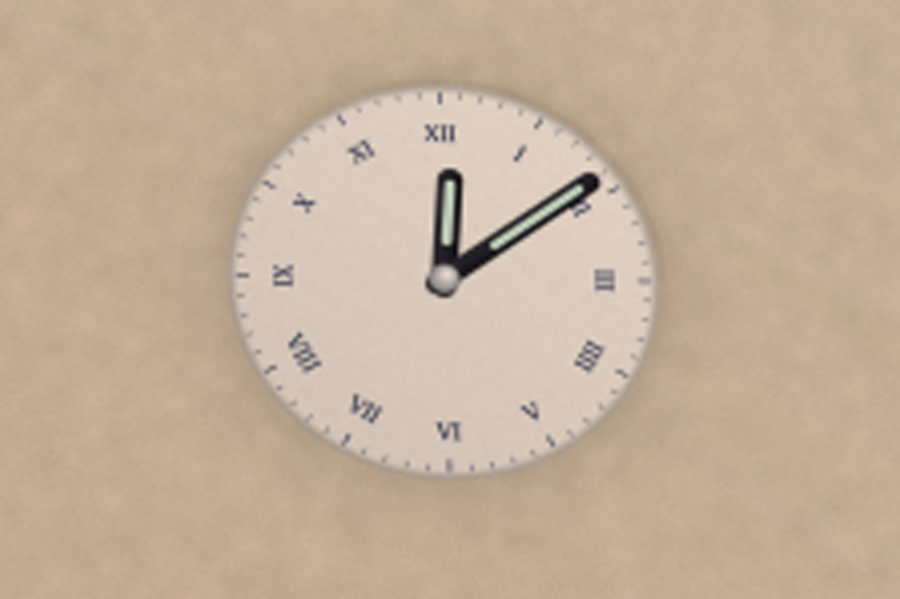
12:09
